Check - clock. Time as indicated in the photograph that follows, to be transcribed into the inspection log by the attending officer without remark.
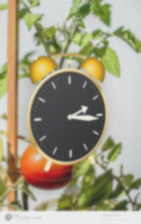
2:16
